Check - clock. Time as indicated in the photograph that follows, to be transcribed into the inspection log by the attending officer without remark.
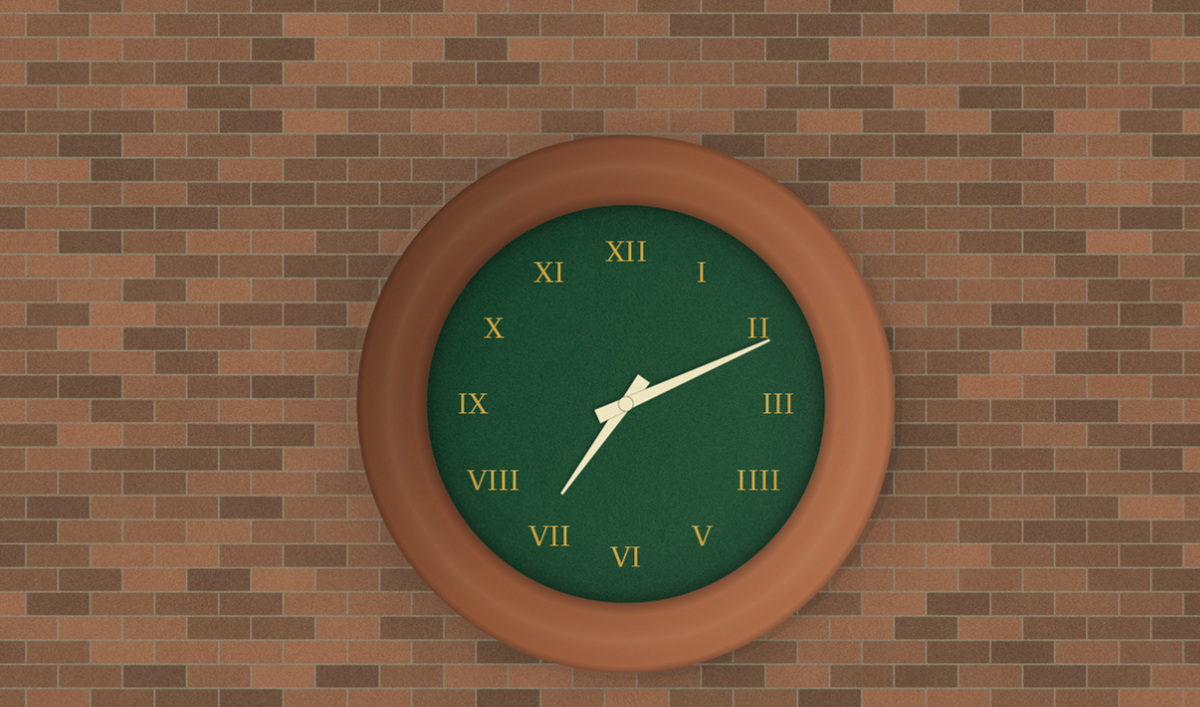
7:11
